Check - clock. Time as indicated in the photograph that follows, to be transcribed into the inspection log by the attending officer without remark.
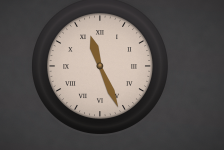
11:26
